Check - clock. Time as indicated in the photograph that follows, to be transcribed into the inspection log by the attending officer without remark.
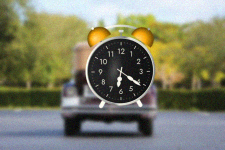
6:21
